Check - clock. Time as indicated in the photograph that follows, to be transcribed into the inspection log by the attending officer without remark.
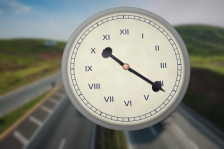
10:21
